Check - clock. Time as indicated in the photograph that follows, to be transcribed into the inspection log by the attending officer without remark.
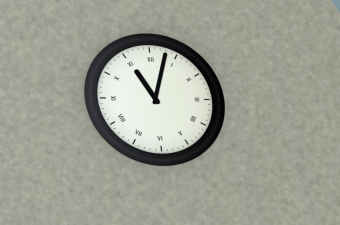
11:03
